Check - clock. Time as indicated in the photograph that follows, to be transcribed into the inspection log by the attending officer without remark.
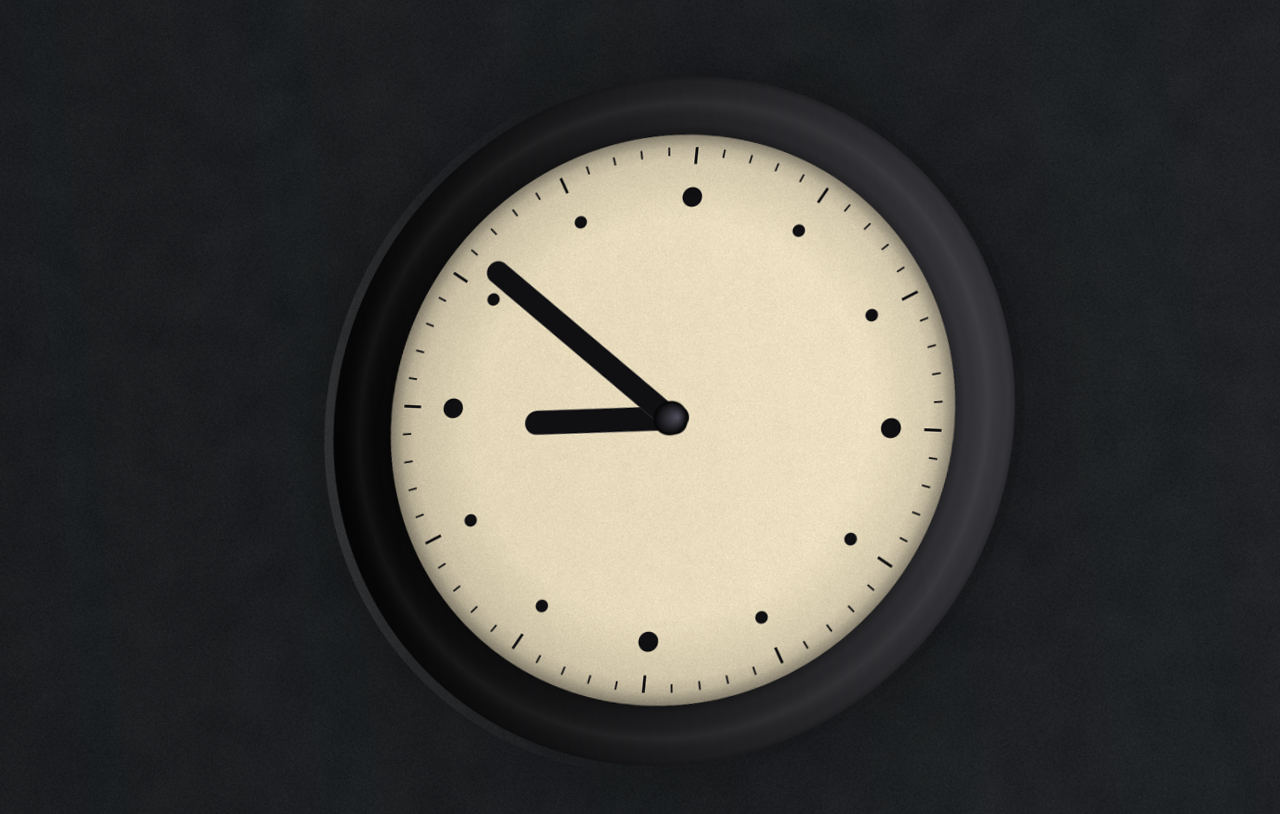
8:51
